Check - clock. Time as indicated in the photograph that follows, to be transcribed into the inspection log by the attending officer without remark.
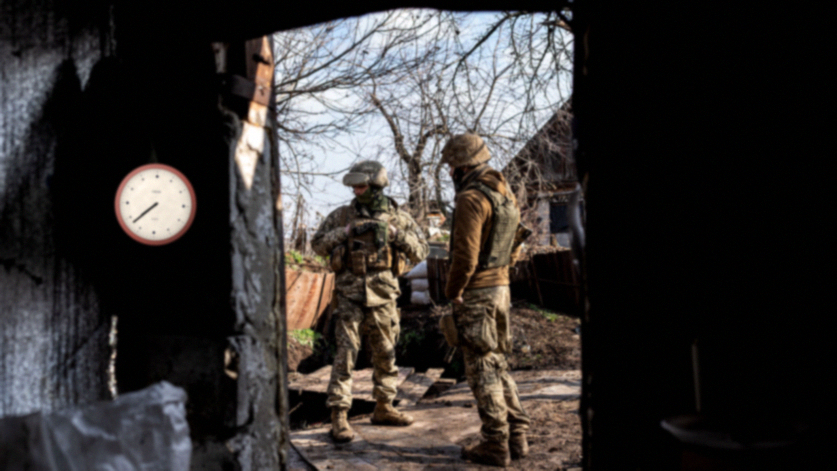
7:38
